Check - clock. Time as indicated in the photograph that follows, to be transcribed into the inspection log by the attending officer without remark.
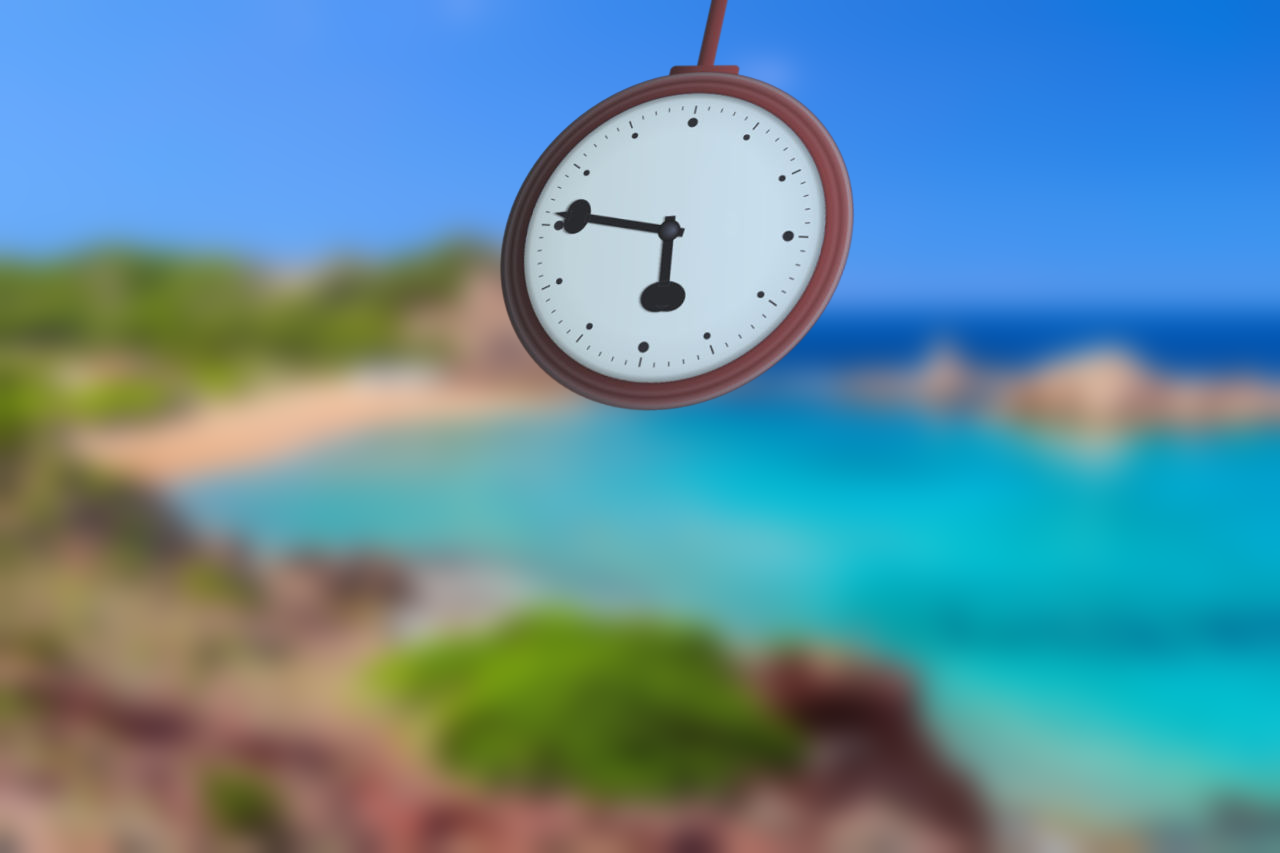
5:46
